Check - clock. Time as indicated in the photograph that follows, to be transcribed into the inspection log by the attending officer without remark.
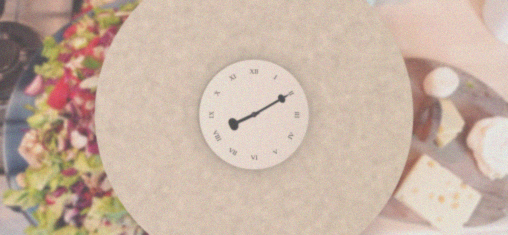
8:10
